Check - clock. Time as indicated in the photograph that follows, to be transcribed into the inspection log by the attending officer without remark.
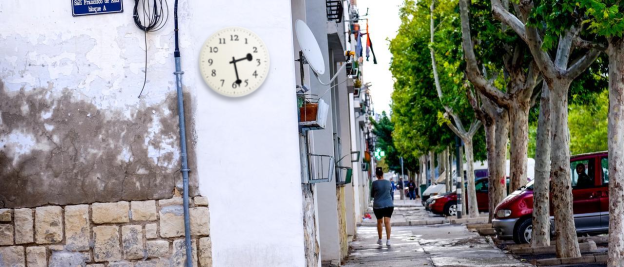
2:28
